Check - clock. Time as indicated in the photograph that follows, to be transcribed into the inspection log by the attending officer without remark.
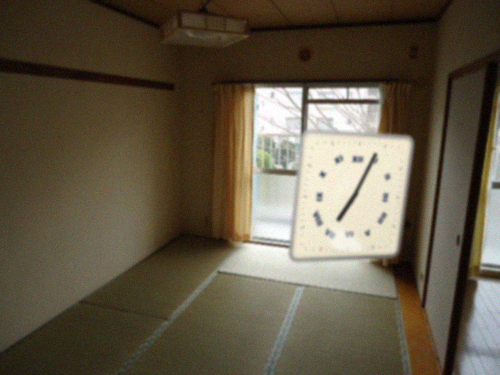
7:04
